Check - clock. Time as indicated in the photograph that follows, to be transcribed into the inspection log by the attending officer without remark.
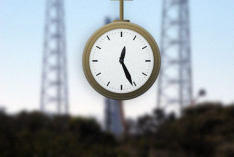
12:26
